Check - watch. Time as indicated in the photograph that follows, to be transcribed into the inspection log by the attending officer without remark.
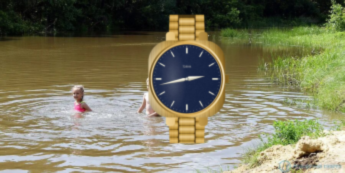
2:43
